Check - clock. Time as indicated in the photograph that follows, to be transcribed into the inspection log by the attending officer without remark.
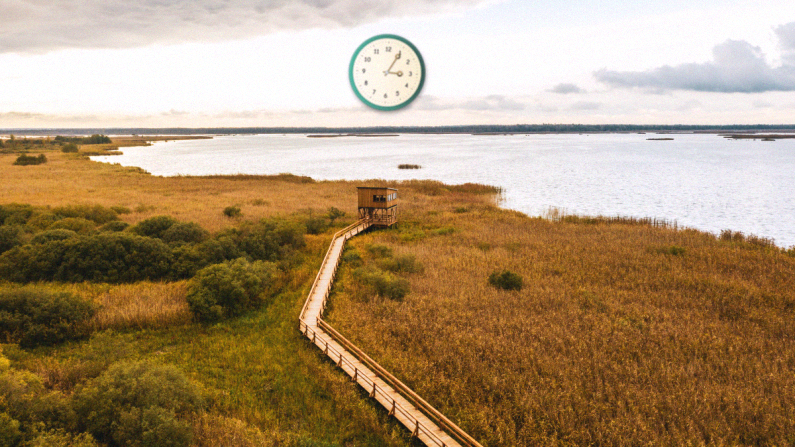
3:05
